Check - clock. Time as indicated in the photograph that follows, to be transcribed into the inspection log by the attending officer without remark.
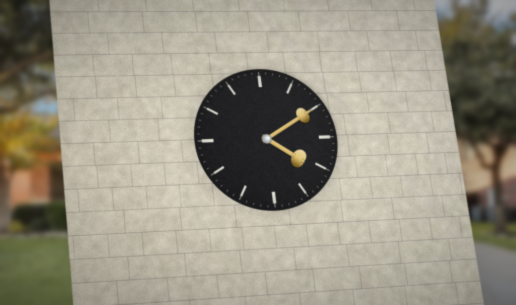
4:10
